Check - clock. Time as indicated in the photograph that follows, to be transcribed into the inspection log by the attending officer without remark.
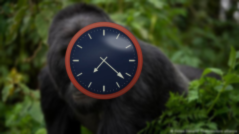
7:22
